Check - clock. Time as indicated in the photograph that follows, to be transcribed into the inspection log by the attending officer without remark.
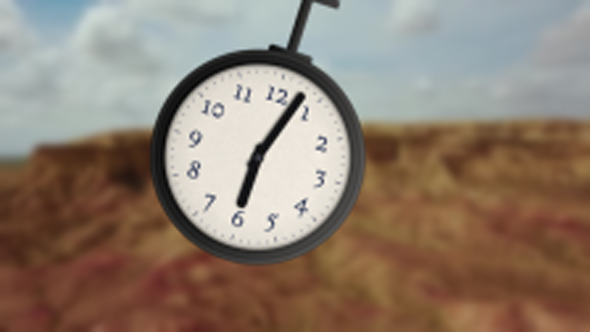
6:03
